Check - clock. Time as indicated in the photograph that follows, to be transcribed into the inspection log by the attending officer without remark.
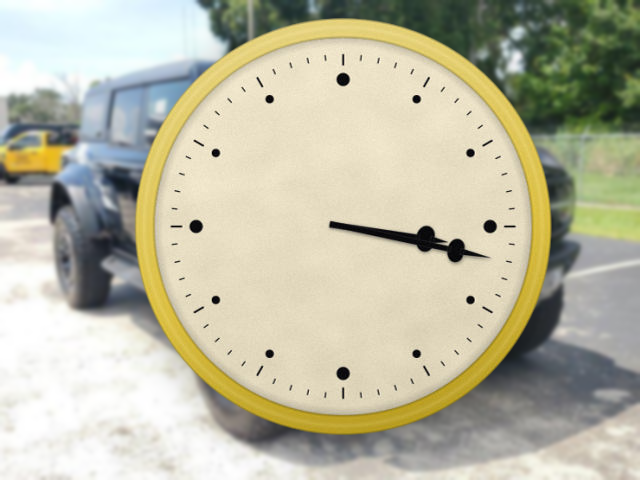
3:17
